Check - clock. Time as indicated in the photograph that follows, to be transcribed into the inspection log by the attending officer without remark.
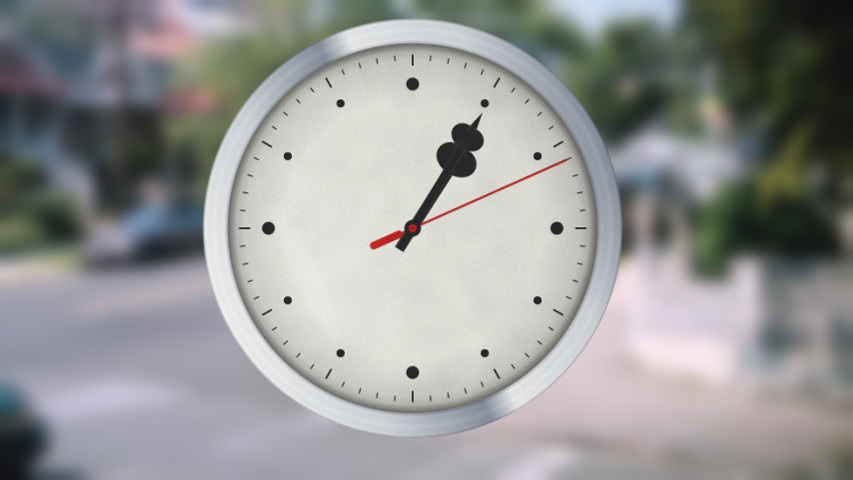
1:05:11
